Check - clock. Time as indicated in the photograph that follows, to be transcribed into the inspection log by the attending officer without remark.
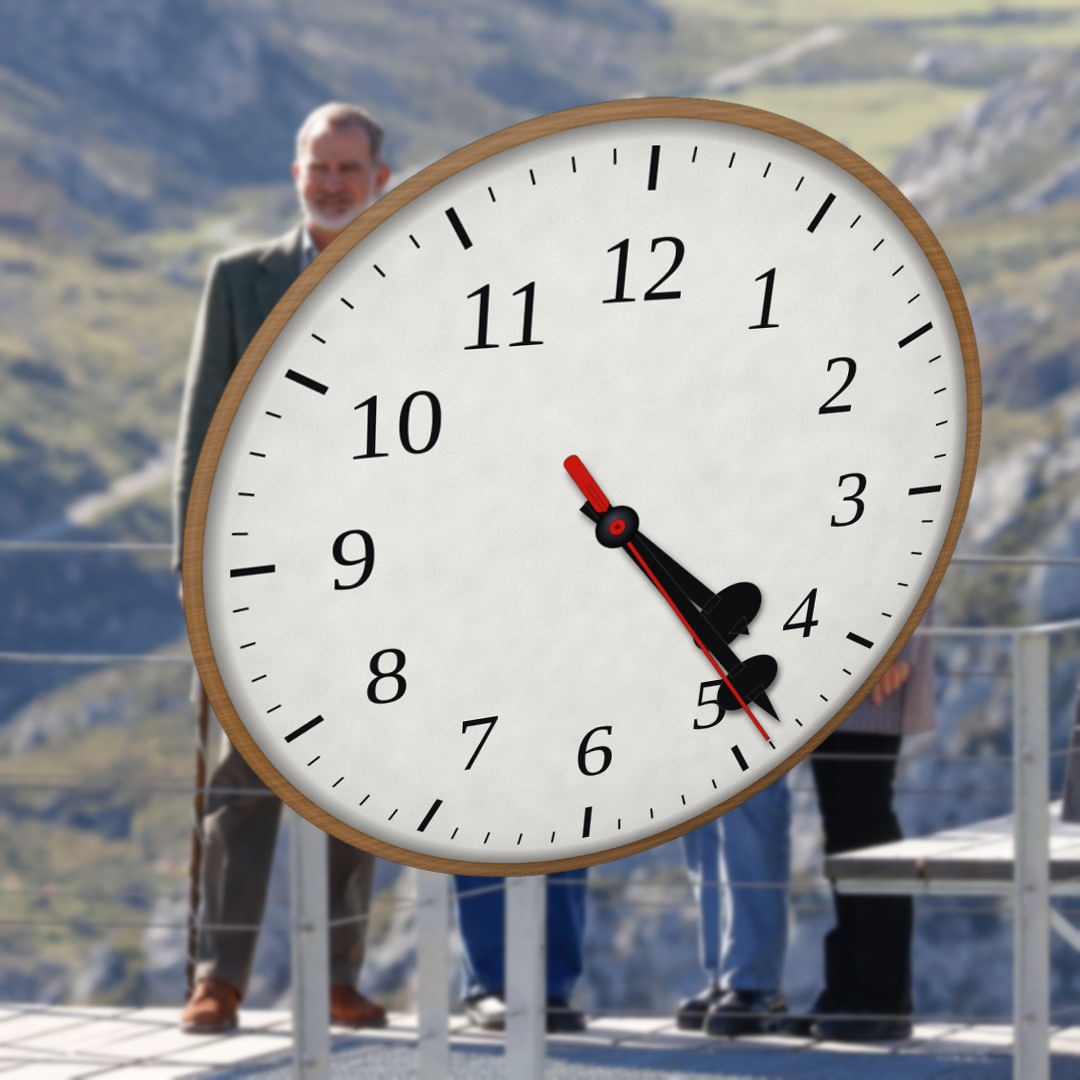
4:23:24
